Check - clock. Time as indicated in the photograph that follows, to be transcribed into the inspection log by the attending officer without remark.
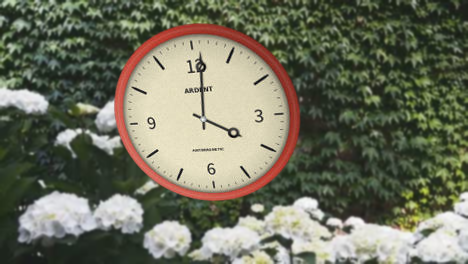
4:01
